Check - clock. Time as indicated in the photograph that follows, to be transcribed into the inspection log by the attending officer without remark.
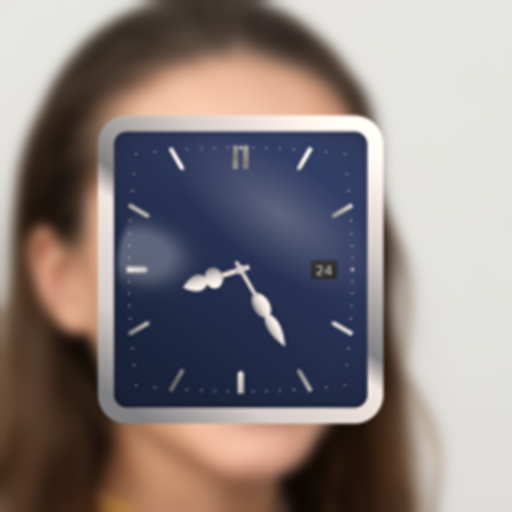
8:25
